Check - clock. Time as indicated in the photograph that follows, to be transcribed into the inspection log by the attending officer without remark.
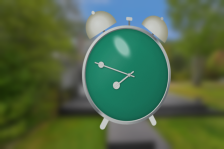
7:48
